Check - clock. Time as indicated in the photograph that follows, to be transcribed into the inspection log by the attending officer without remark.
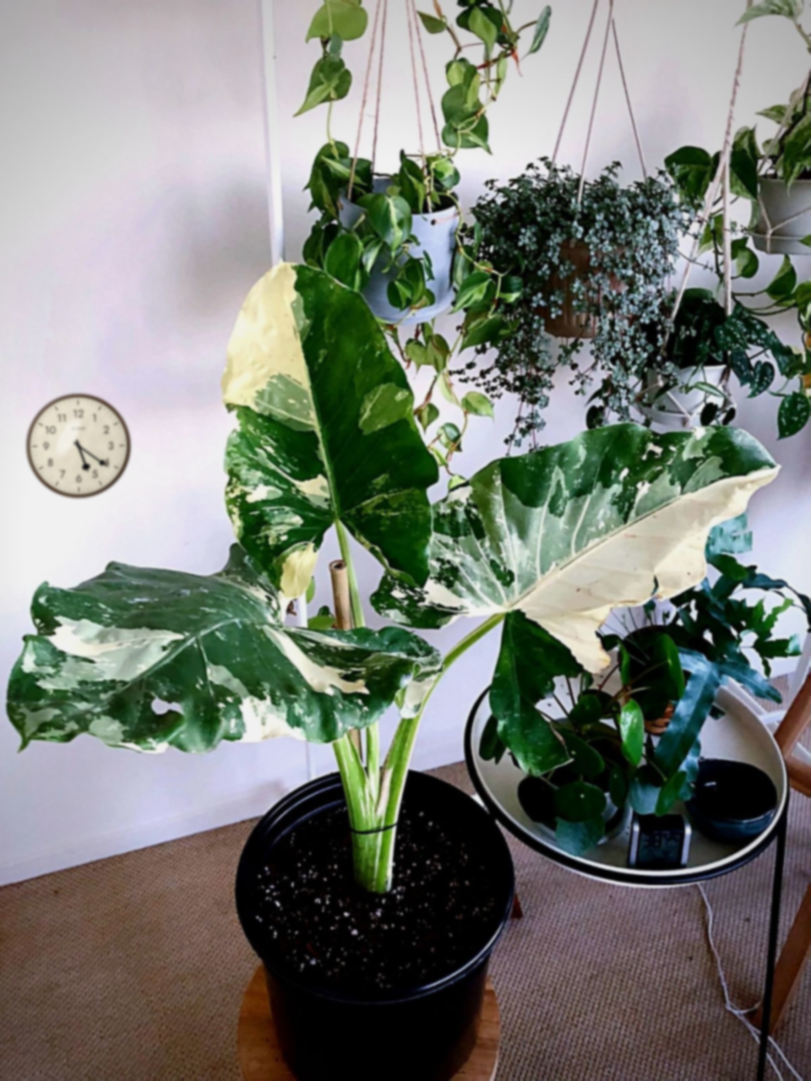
5:21
